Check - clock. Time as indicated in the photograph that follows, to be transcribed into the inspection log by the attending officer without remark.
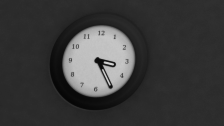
3:25
